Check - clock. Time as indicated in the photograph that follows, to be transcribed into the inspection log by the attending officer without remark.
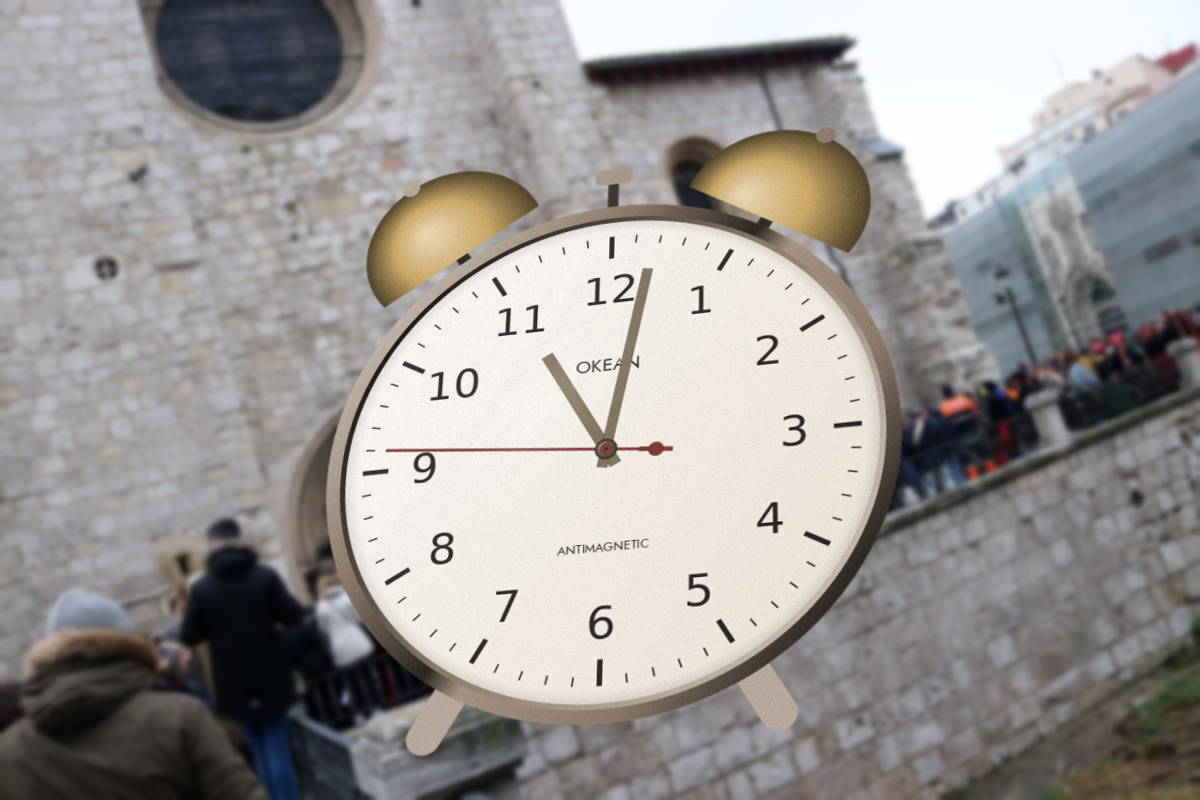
11:01:46
